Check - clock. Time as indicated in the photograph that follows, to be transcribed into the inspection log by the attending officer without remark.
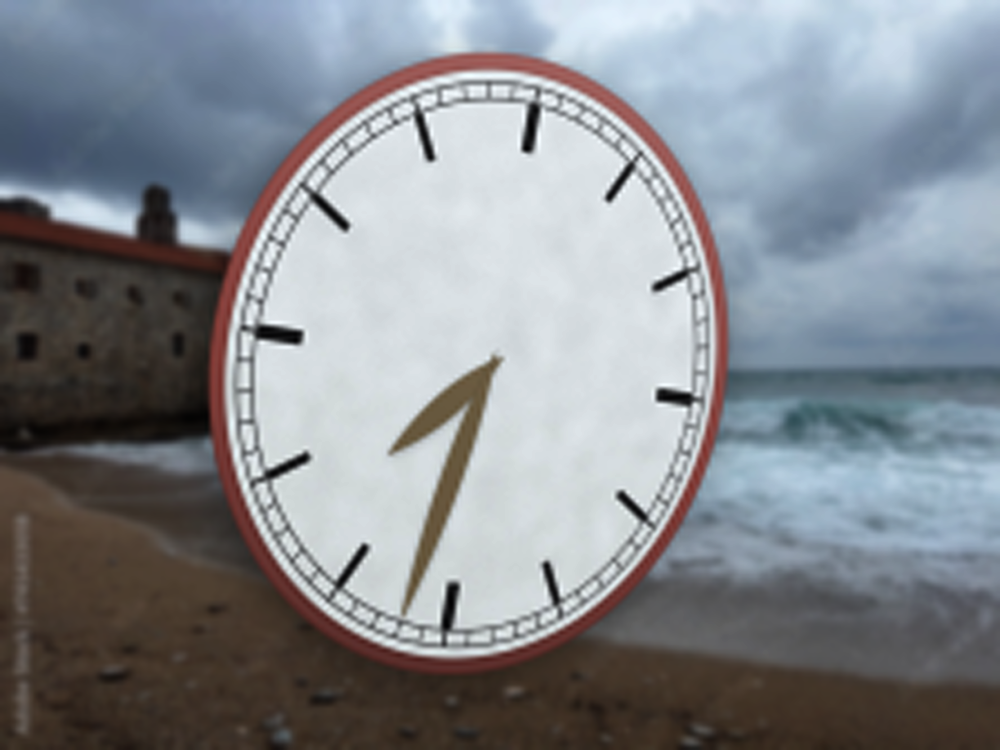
7:32
